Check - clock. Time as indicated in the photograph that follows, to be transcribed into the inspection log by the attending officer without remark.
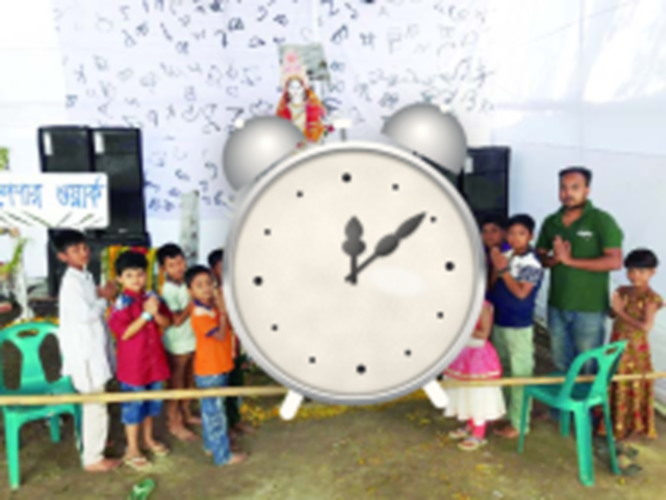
12:09
